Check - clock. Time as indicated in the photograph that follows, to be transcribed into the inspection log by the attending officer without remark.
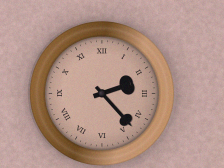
2:23
